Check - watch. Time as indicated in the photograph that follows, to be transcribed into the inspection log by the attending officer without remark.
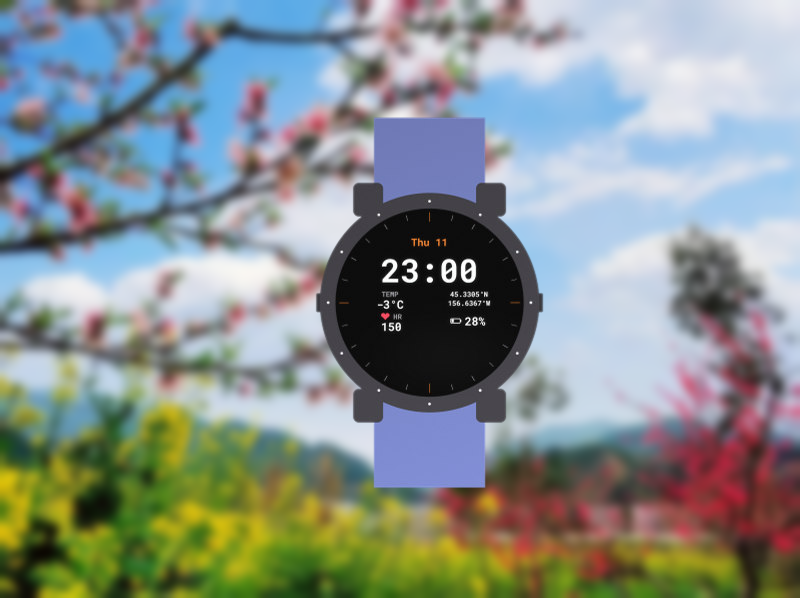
23:00
